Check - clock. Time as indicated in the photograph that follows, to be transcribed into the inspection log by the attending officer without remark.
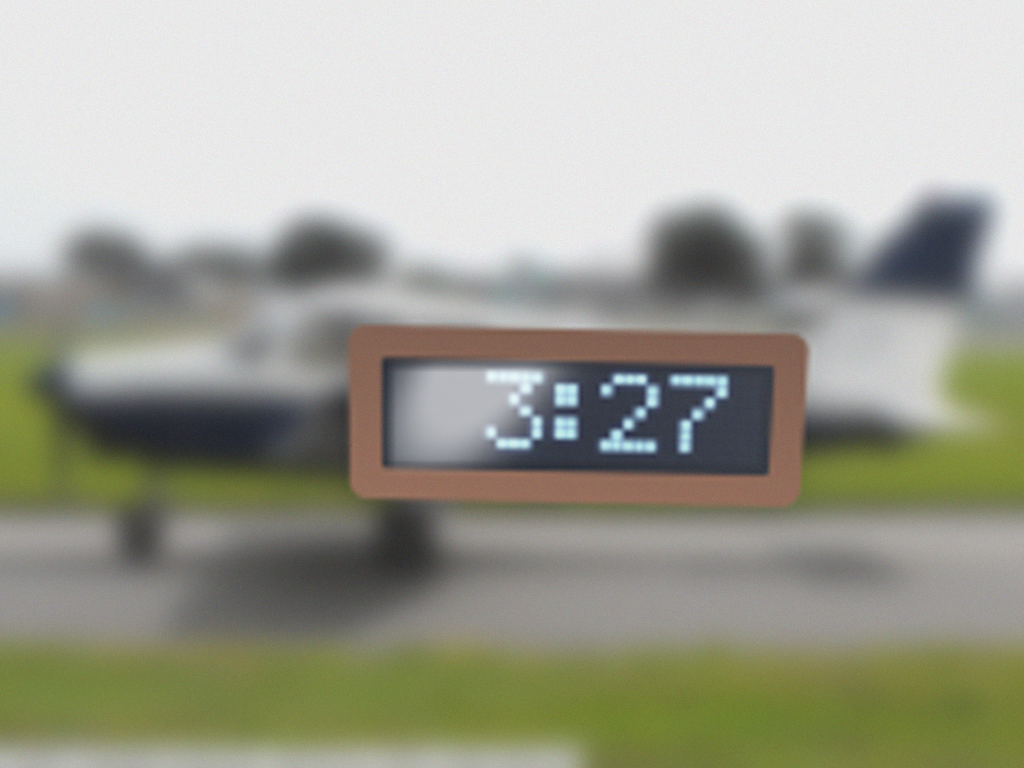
3:27
